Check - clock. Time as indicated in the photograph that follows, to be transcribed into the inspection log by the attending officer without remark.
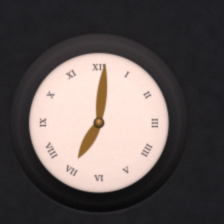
7:01
